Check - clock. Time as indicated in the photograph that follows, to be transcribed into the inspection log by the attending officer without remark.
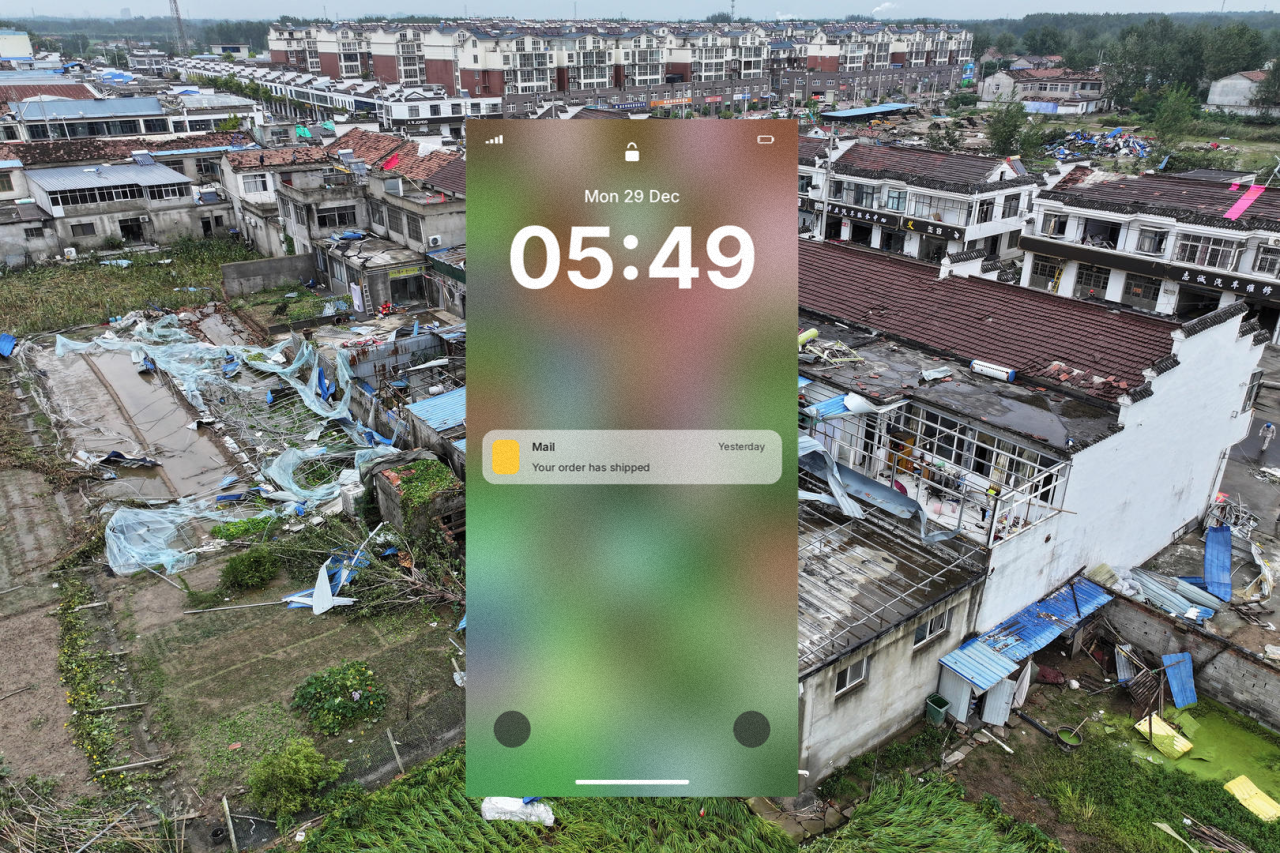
5:49
